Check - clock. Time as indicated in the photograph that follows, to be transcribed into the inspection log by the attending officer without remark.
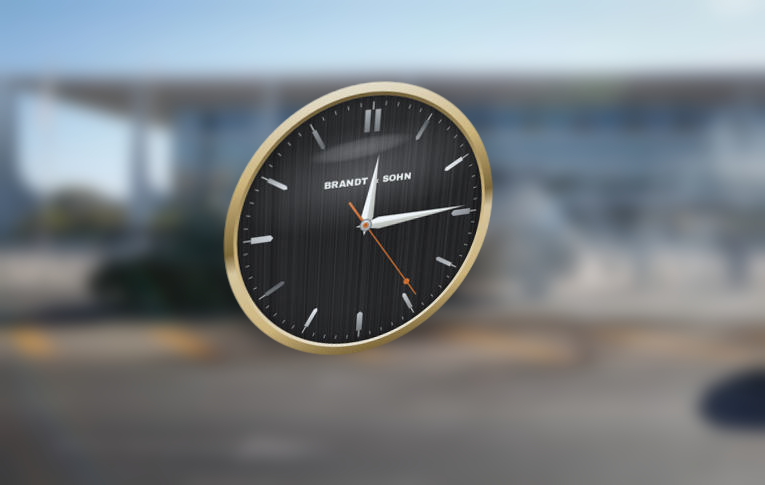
12:14:24
